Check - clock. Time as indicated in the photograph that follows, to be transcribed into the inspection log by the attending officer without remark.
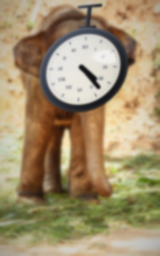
4:23
